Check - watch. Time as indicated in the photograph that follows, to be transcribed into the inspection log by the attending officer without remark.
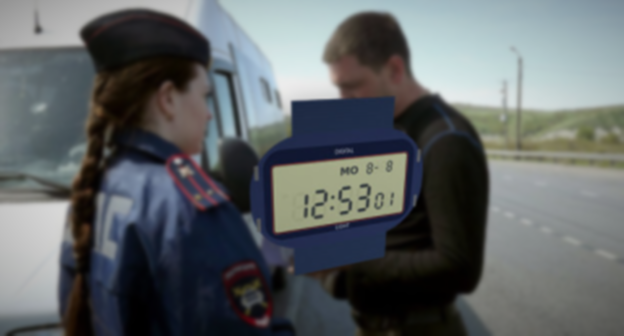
12:53:01
